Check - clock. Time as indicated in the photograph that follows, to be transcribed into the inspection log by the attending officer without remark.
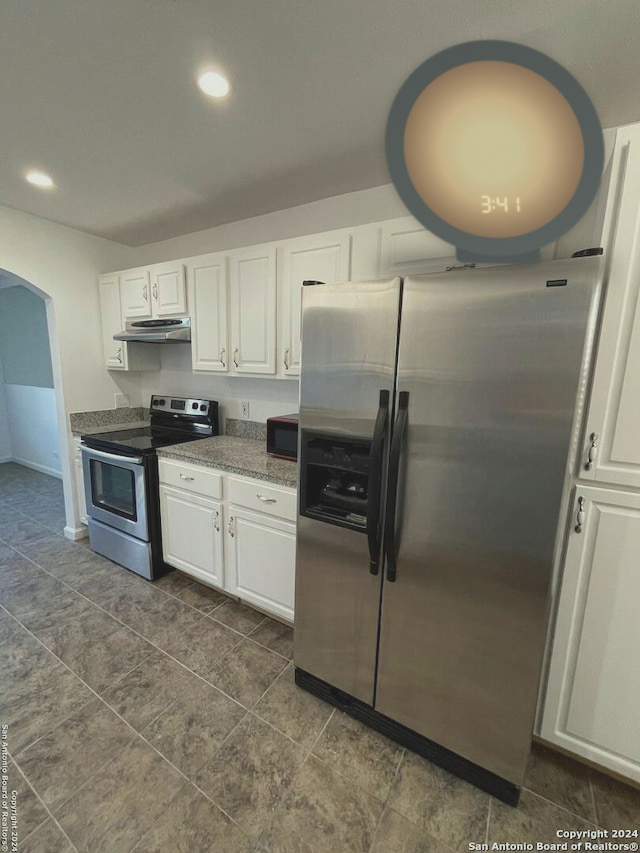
3:41
